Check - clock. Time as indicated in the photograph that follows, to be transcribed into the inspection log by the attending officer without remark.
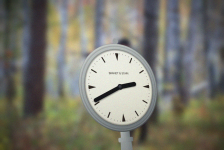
2:41
